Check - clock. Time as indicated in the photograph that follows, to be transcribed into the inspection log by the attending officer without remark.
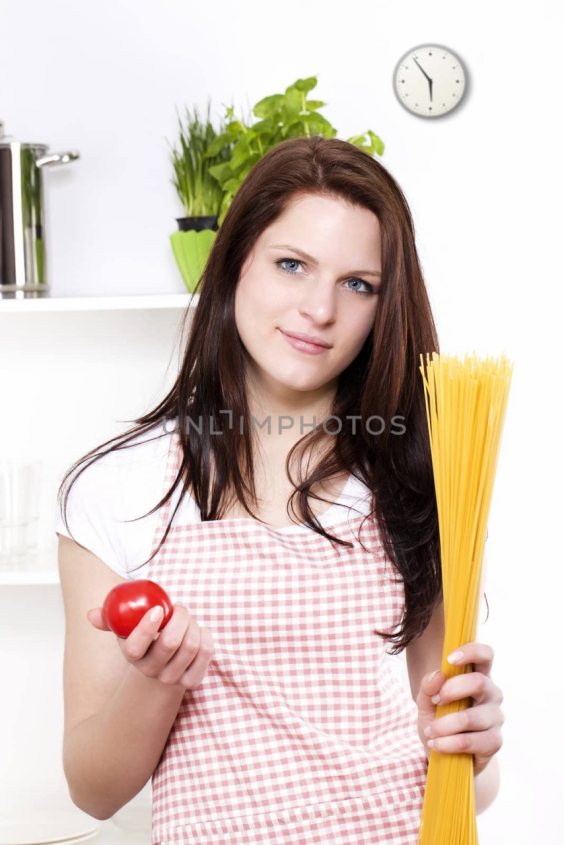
5:54
